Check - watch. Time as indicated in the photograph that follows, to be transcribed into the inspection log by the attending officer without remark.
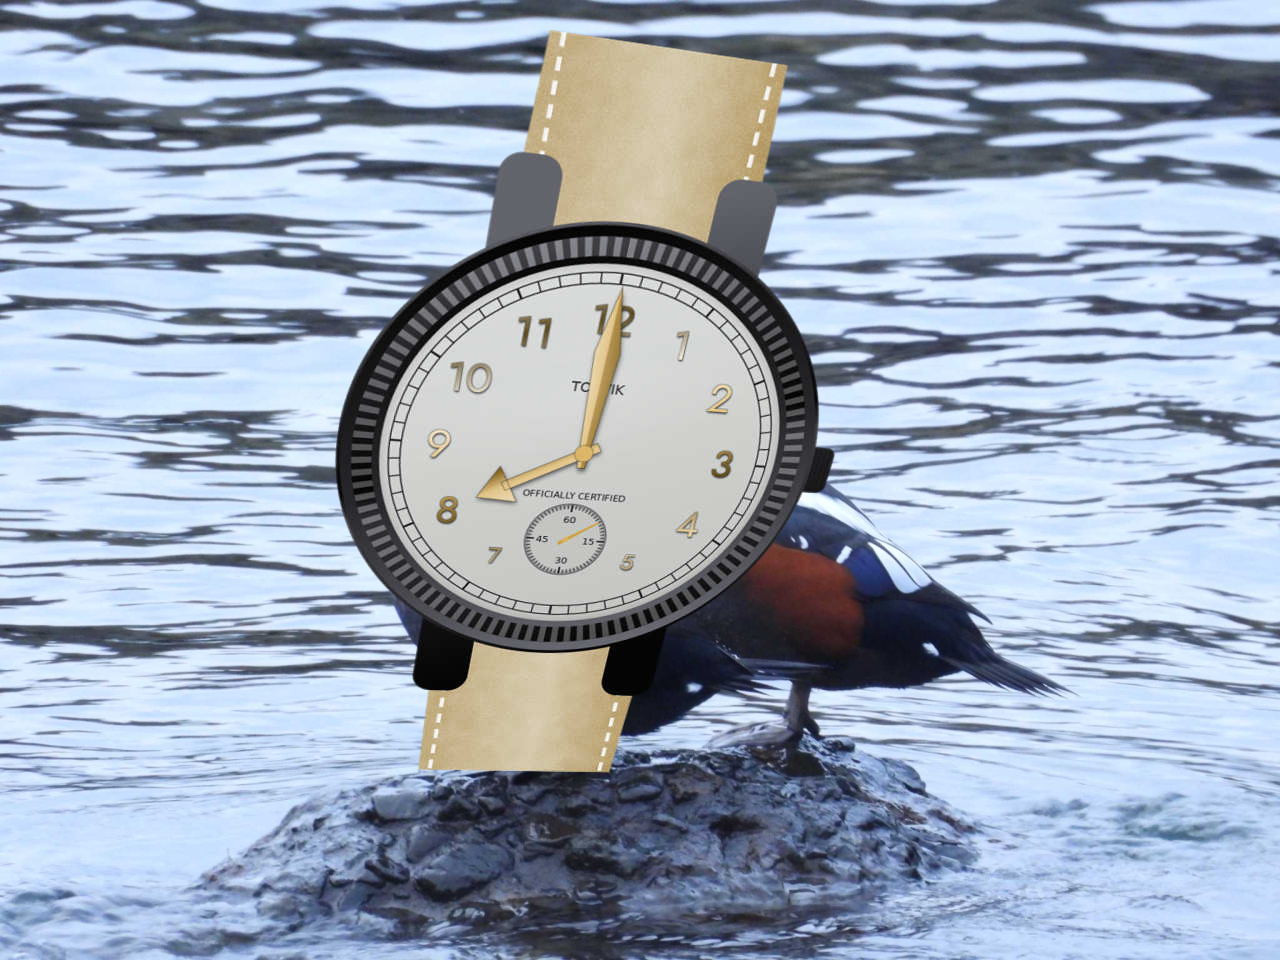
8:00:09
